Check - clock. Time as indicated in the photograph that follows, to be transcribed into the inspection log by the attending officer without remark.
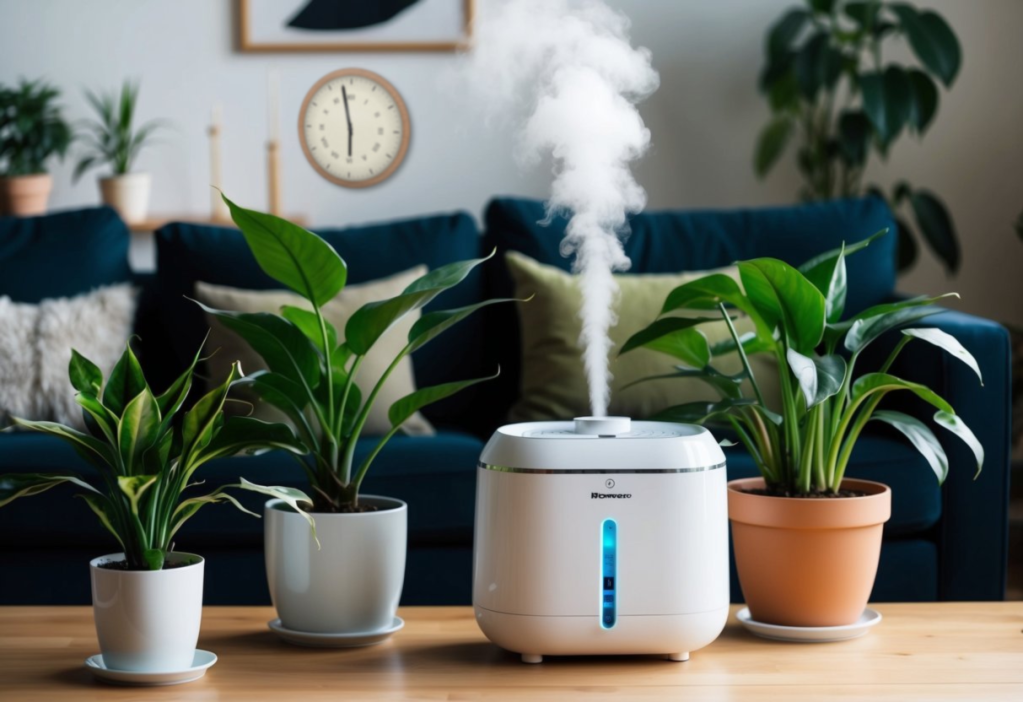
5:58
